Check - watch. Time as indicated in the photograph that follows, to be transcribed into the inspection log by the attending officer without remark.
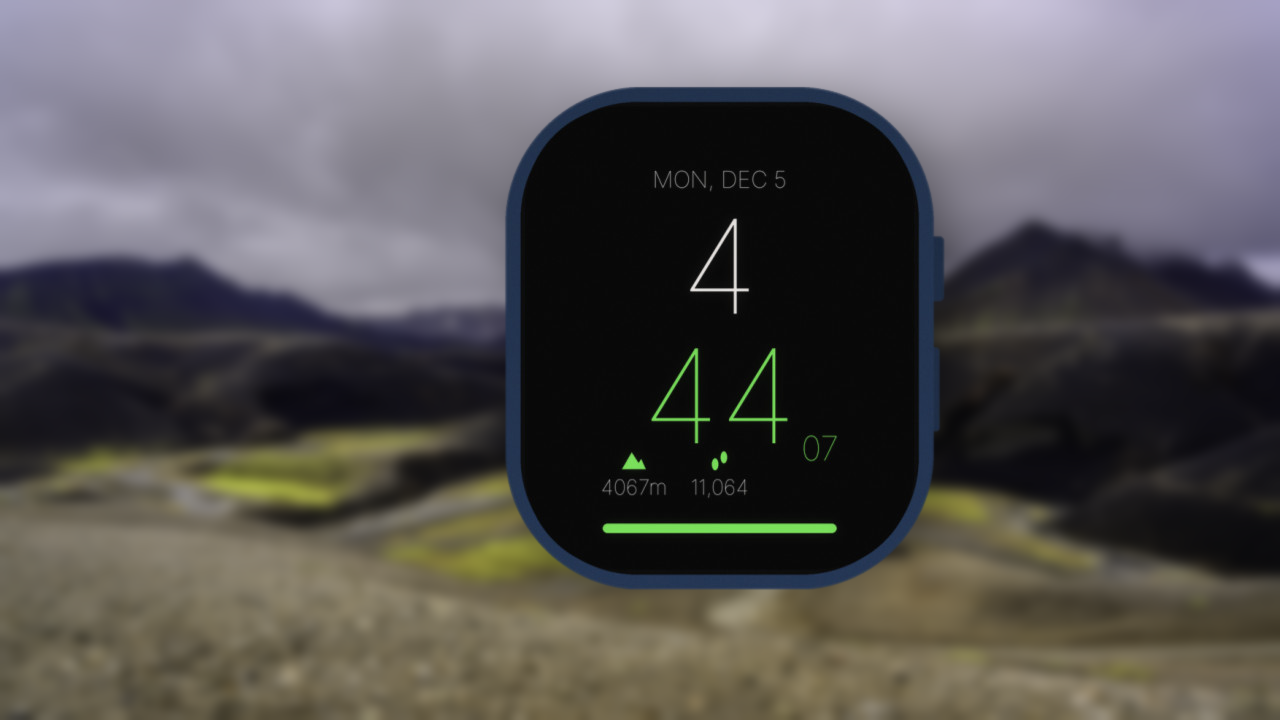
4:44:07
